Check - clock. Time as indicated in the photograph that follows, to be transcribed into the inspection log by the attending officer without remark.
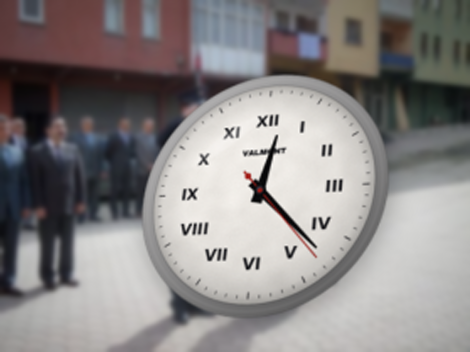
12:22:23
